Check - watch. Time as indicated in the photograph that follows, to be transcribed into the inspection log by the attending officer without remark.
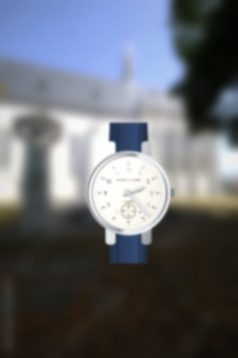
2:23
